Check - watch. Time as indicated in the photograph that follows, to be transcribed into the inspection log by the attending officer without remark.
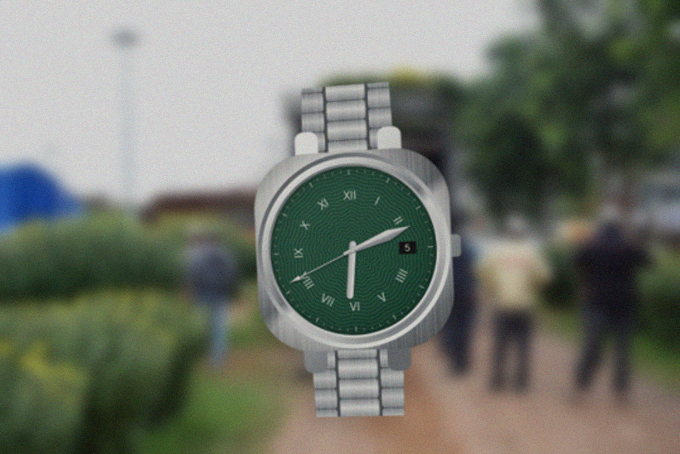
6:11:41
